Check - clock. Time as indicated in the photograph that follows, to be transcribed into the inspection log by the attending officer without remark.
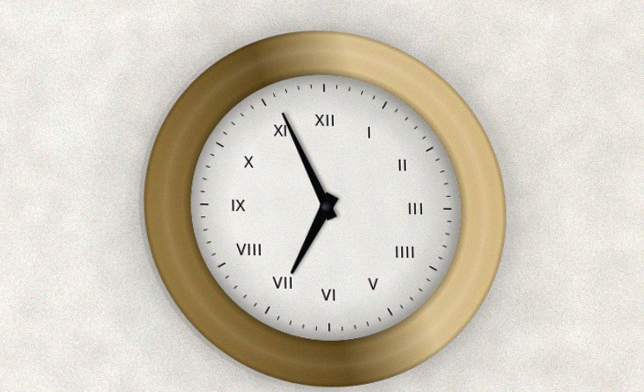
6:56
